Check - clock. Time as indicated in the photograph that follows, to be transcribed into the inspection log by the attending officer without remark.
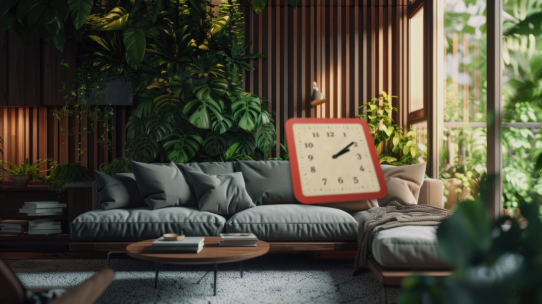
2:09
